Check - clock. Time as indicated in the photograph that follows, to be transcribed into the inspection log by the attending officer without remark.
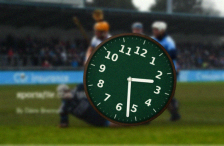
2:27
